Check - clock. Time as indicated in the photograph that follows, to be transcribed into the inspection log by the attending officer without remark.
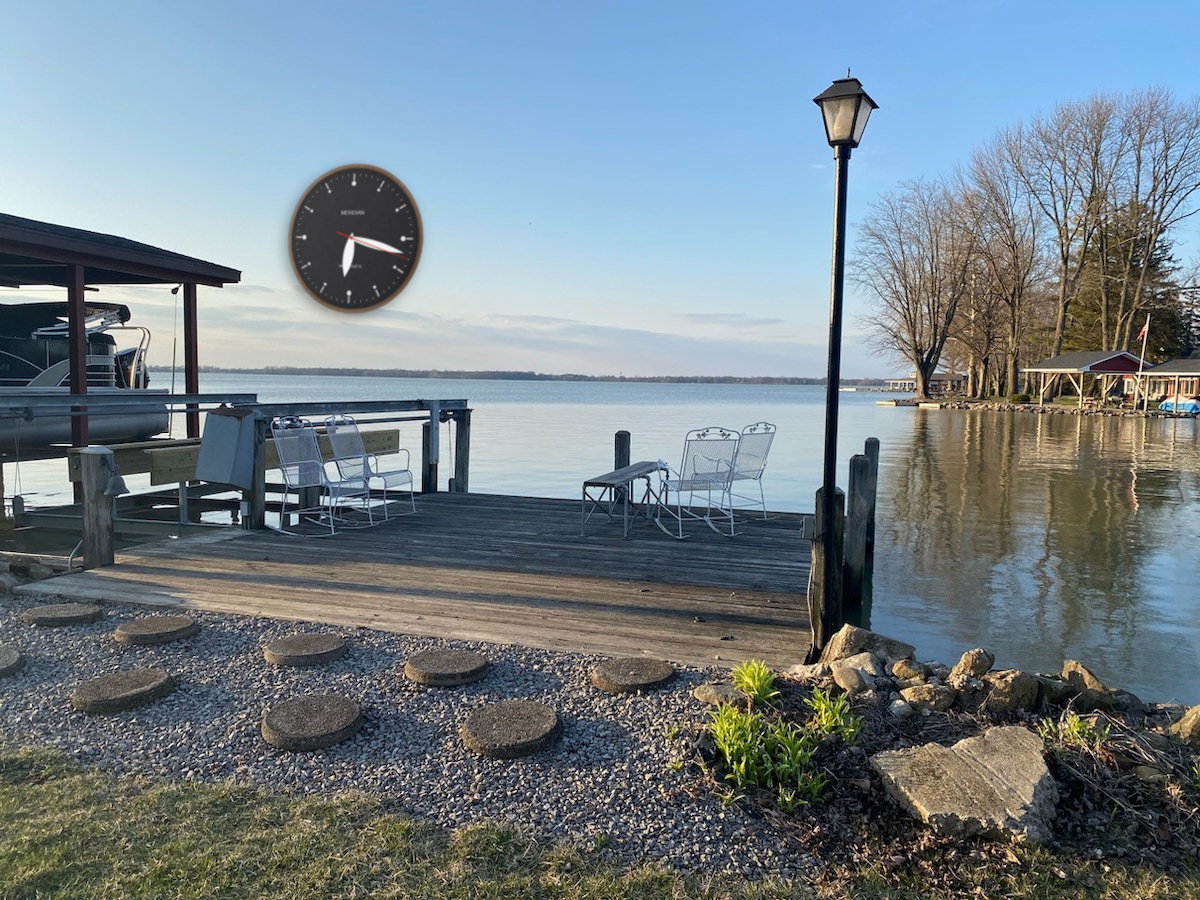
6:17:18
